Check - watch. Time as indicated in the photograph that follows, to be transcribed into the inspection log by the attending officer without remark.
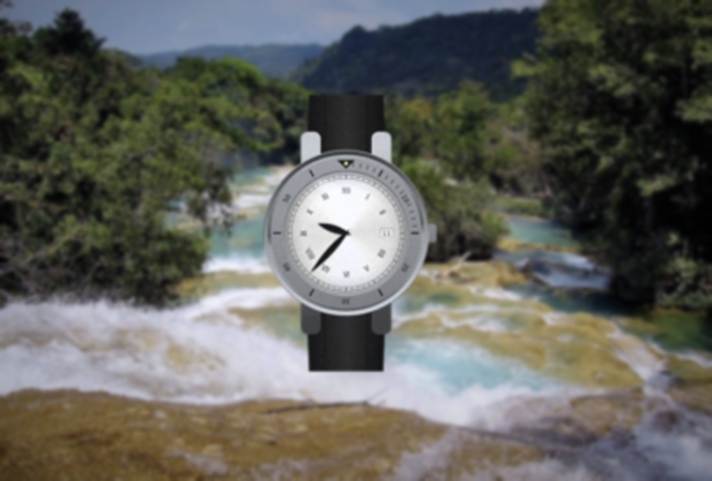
9:37
